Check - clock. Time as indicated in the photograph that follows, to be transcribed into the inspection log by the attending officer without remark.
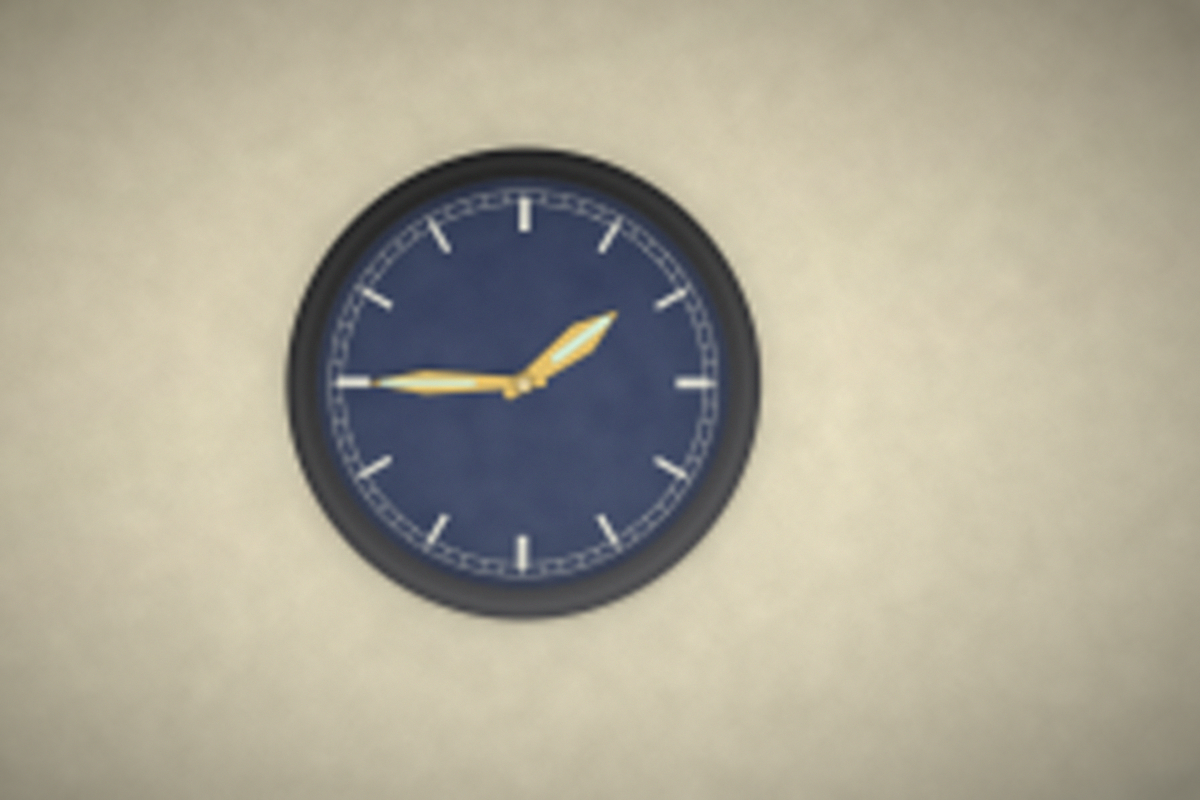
1:45
